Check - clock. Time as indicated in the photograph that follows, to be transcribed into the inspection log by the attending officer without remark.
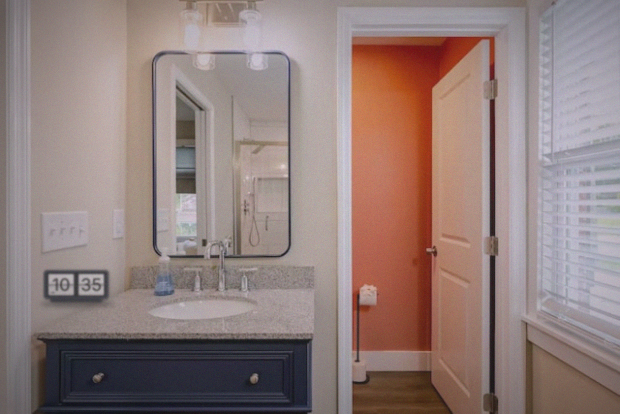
10:35
